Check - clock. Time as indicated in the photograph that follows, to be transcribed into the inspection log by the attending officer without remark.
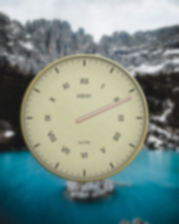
2:11
